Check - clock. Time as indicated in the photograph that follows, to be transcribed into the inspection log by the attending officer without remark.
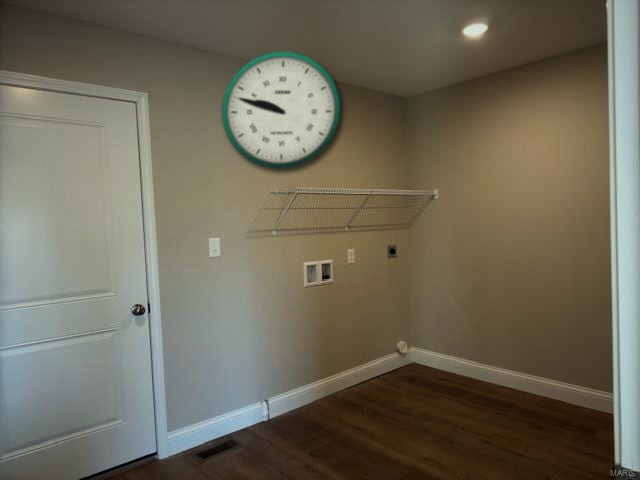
9:48
